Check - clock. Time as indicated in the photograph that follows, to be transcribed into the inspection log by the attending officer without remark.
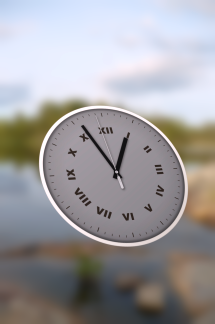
12:55:59
